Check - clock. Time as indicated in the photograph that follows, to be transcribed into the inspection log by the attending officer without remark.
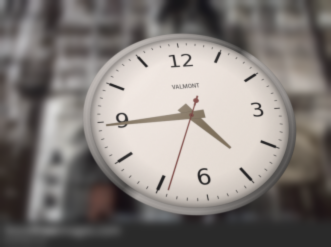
4:44:34
